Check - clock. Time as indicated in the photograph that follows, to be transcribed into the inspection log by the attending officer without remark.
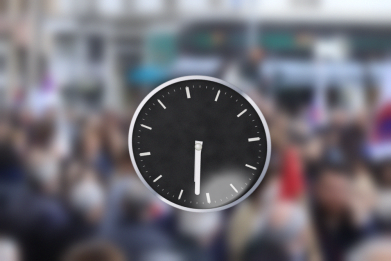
6:32
